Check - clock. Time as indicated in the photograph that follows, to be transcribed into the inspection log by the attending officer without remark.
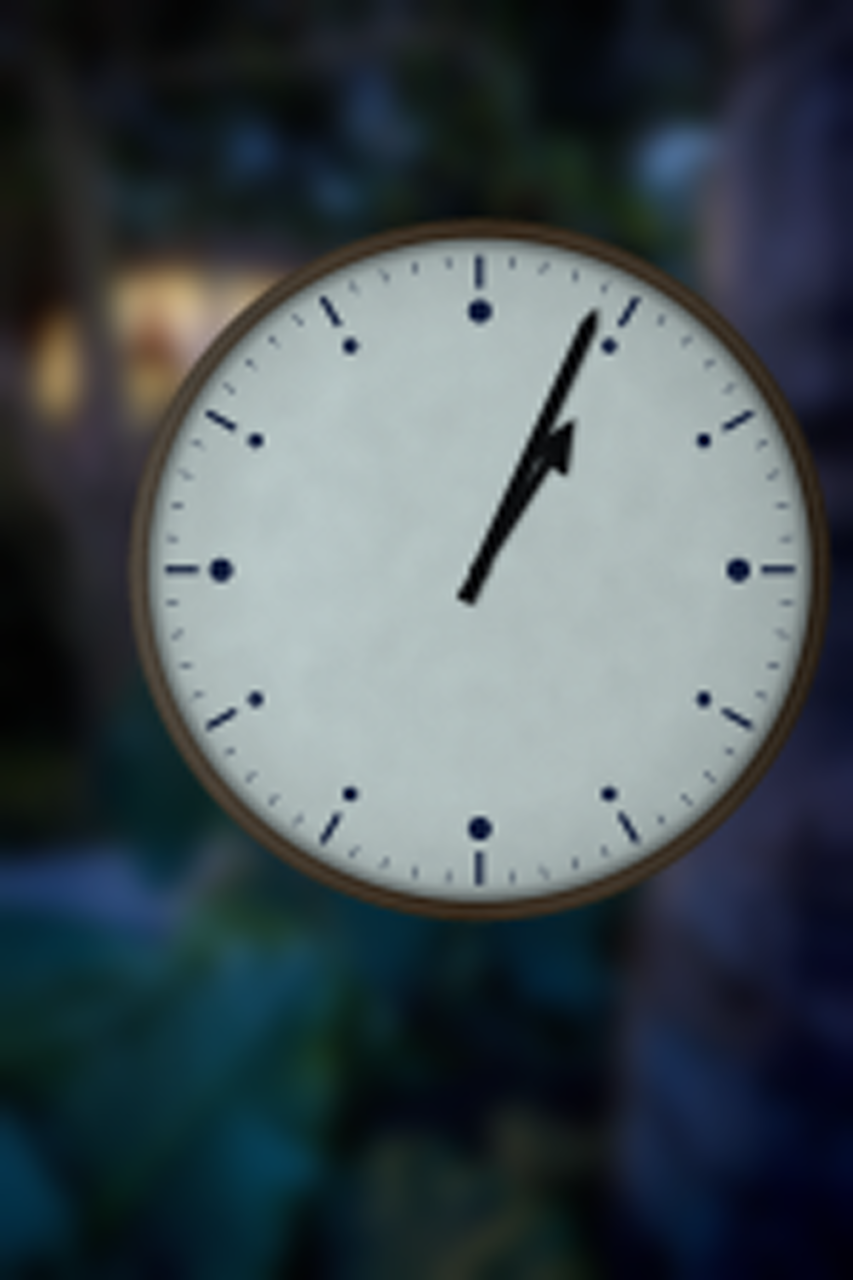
1:04
